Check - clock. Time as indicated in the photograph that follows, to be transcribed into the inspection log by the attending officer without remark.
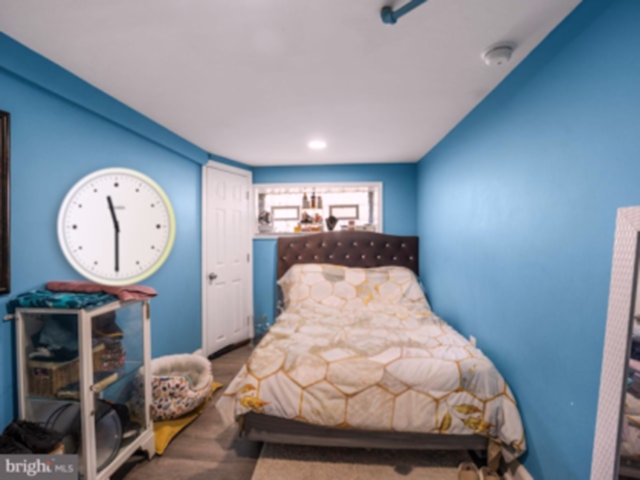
11:30
